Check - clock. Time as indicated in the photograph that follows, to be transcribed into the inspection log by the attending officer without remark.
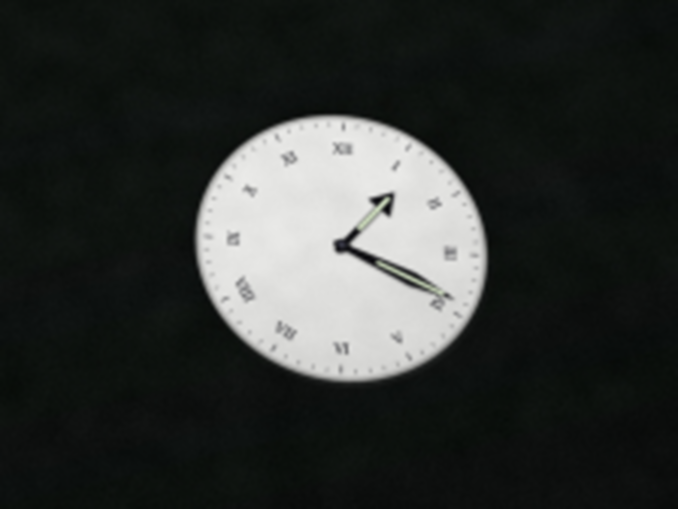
1:19
